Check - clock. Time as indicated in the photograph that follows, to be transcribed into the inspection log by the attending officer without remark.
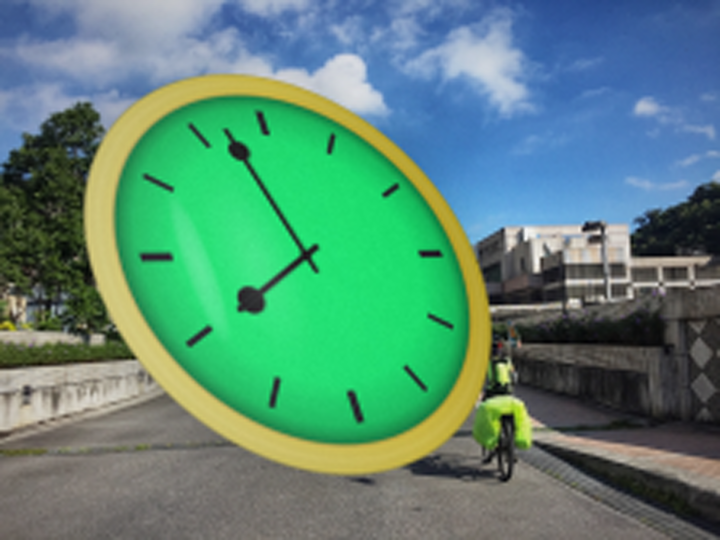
7:57
